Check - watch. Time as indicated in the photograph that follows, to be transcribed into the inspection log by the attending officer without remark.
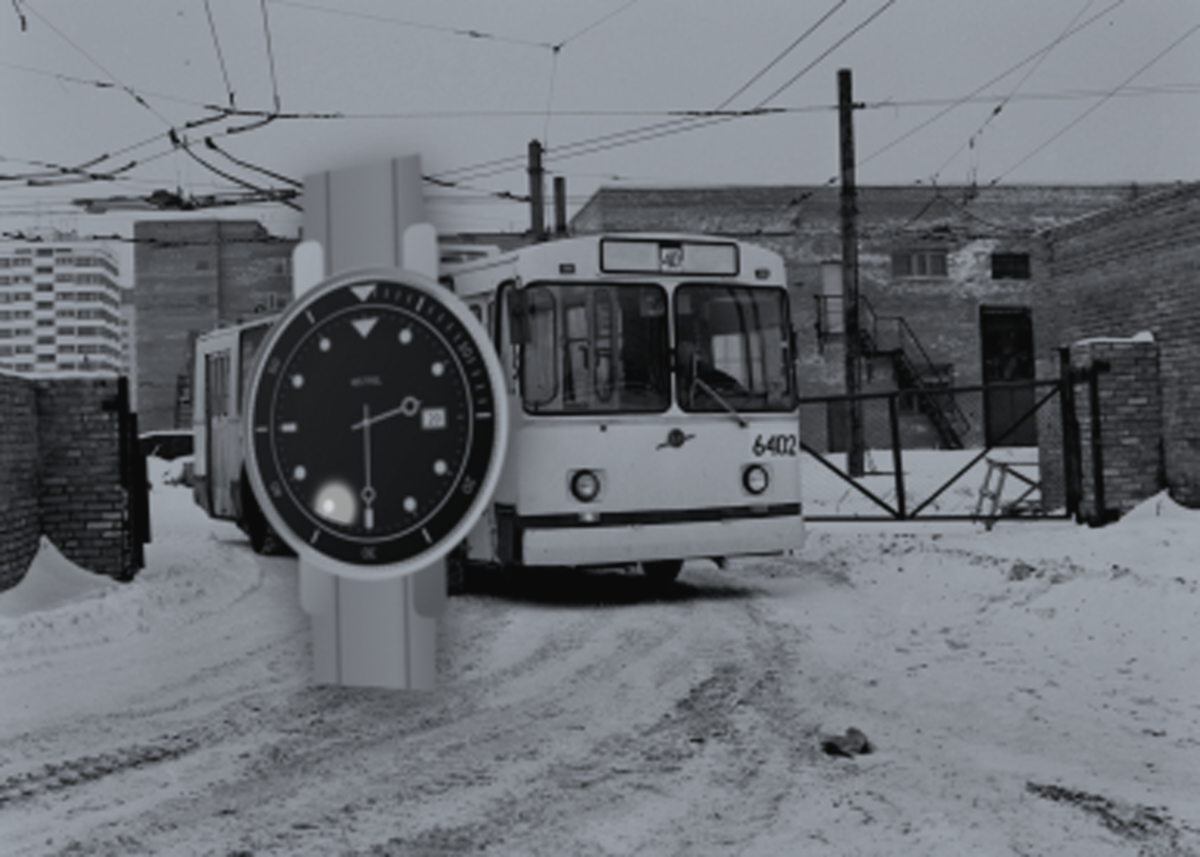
2:30
